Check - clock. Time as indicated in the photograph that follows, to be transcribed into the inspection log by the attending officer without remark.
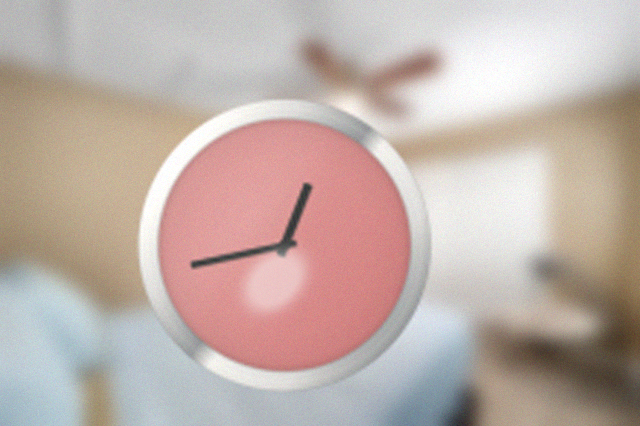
12:43
